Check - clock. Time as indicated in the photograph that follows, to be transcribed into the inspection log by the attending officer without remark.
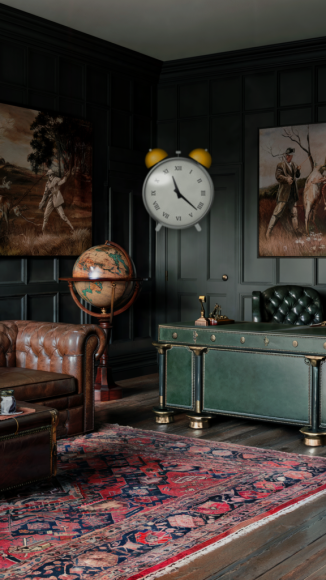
11:22
